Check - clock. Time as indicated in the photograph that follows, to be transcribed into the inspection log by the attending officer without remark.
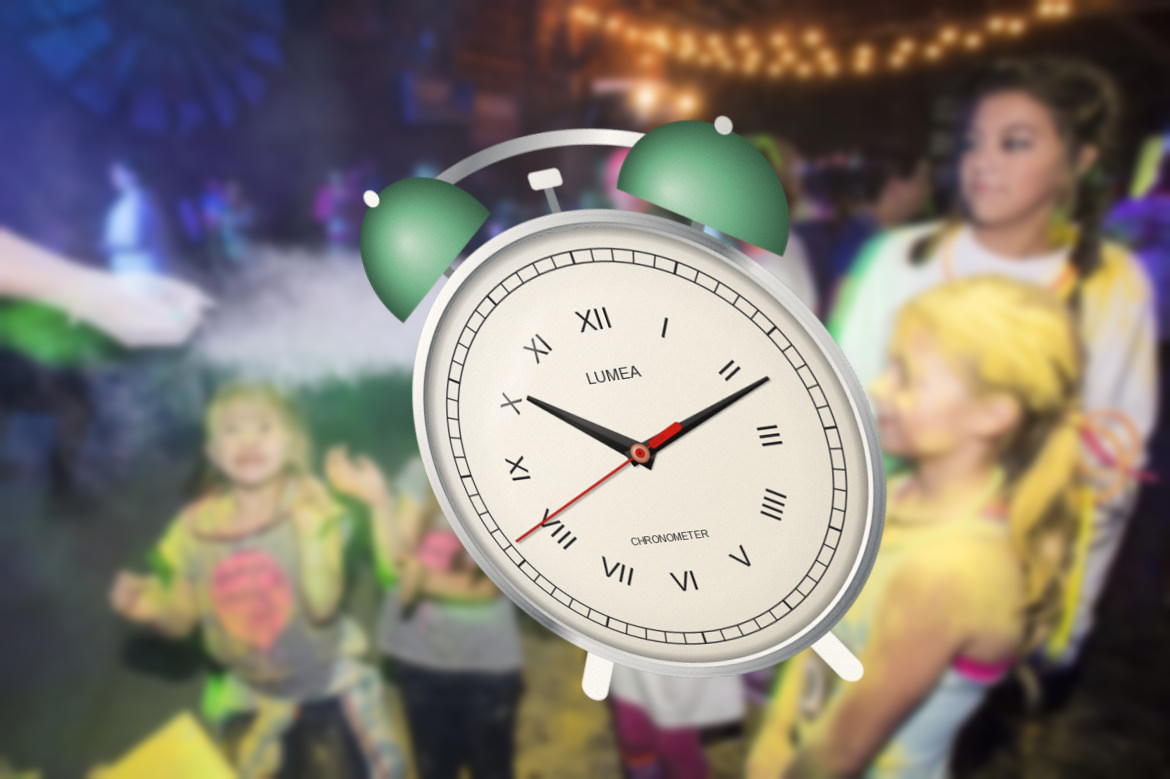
10:11:41
